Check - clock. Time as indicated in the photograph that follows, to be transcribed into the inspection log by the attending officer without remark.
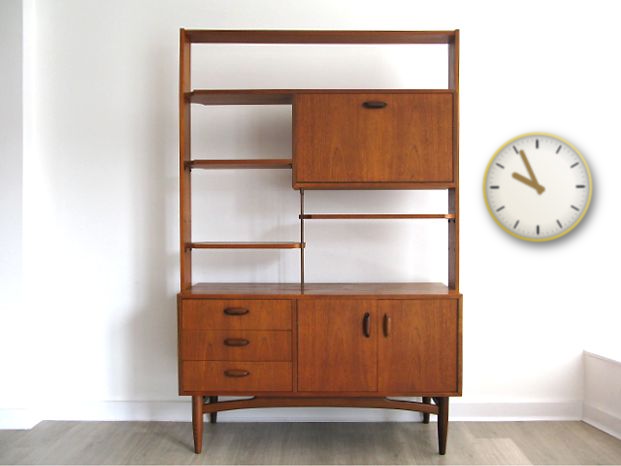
9:56
